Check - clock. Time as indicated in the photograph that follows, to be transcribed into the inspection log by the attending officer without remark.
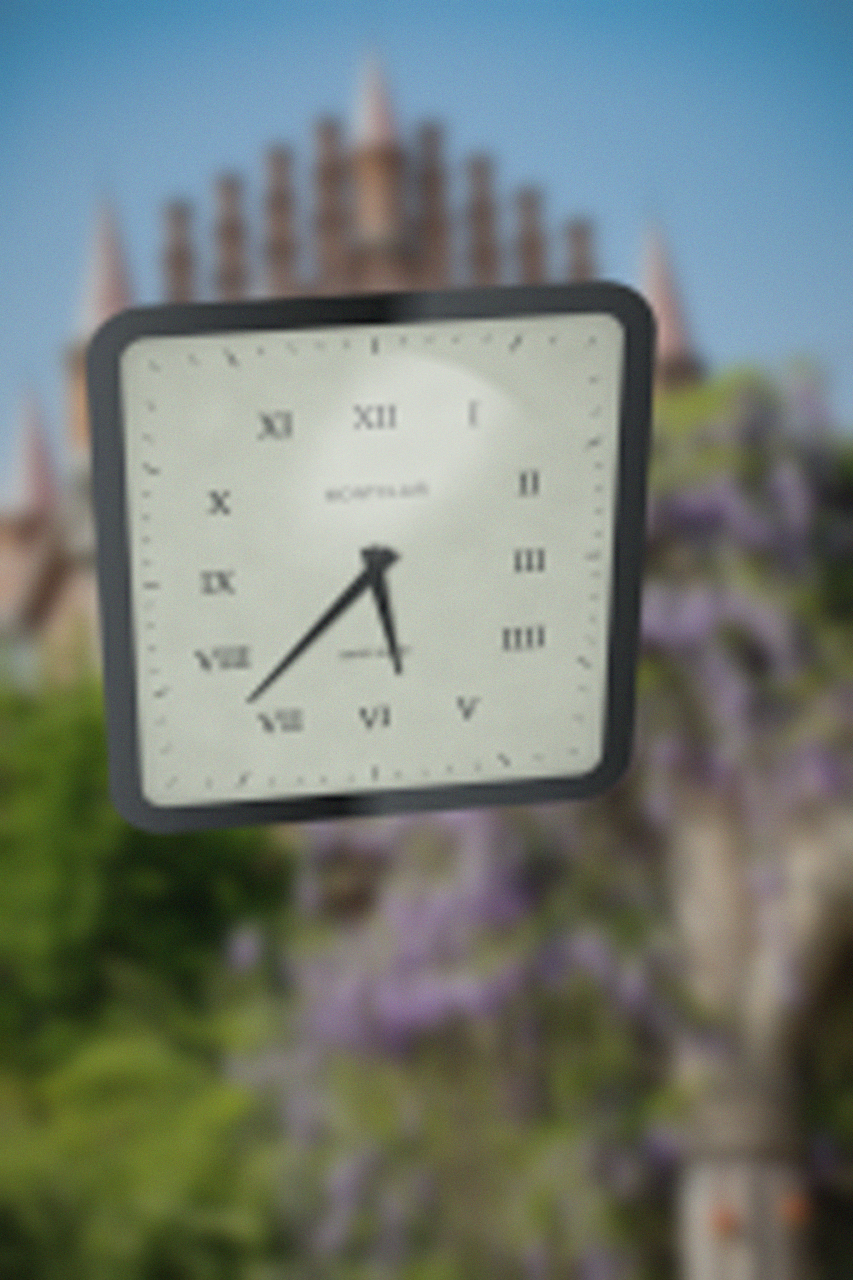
5:37
